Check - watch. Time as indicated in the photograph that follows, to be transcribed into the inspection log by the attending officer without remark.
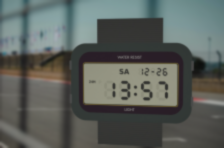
13:57
